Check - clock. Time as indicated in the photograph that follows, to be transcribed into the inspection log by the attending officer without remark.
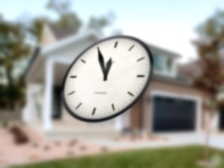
11:55
